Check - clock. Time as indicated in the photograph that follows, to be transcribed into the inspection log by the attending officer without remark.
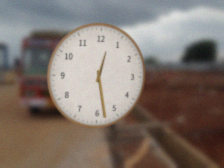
12:28
